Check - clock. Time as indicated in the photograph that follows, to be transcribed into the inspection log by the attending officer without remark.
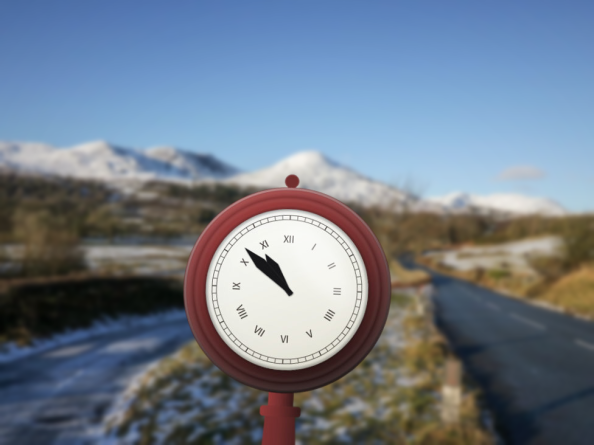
10:52
